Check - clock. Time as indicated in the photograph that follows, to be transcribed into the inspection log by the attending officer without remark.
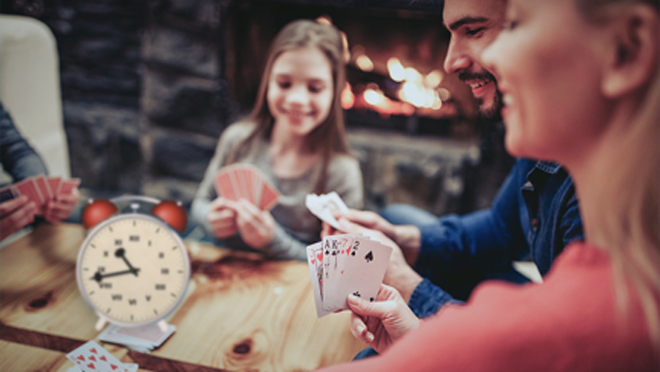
10:43
